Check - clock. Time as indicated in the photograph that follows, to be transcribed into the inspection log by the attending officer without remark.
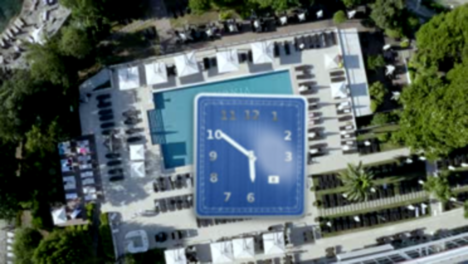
5:51
